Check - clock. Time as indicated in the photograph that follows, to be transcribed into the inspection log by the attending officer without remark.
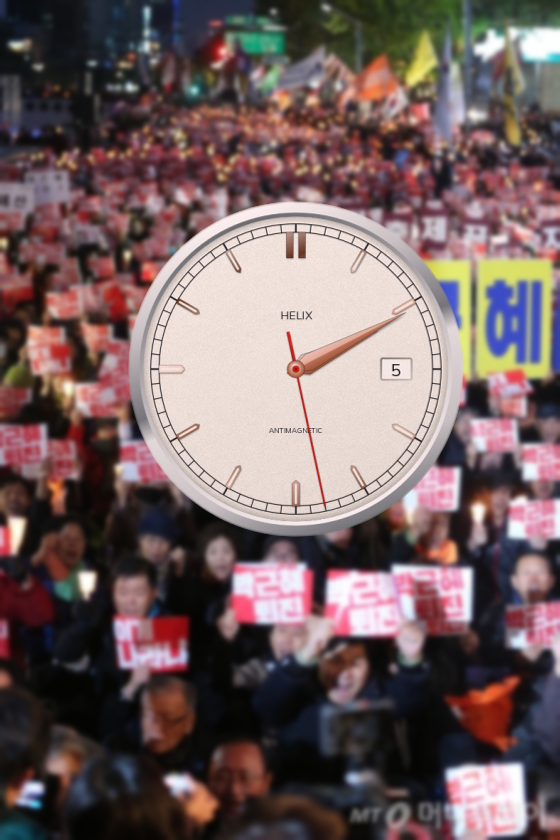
2:10:28
